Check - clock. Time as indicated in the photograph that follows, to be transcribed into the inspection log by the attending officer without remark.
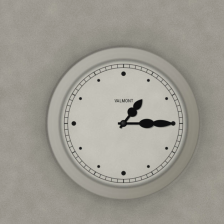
1:15
